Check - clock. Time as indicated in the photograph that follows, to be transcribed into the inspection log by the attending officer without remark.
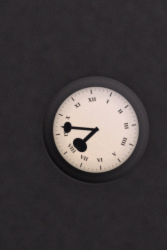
7:47
